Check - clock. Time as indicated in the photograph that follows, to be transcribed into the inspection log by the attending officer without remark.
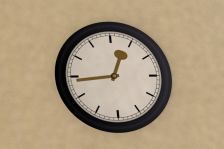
12:44
